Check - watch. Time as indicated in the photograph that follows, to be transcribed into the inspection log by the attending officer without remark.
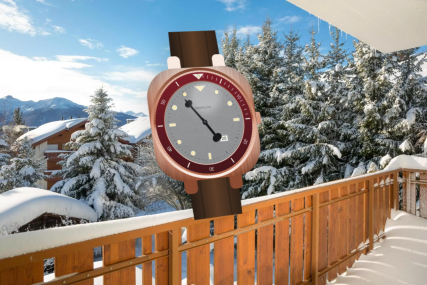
4:54
